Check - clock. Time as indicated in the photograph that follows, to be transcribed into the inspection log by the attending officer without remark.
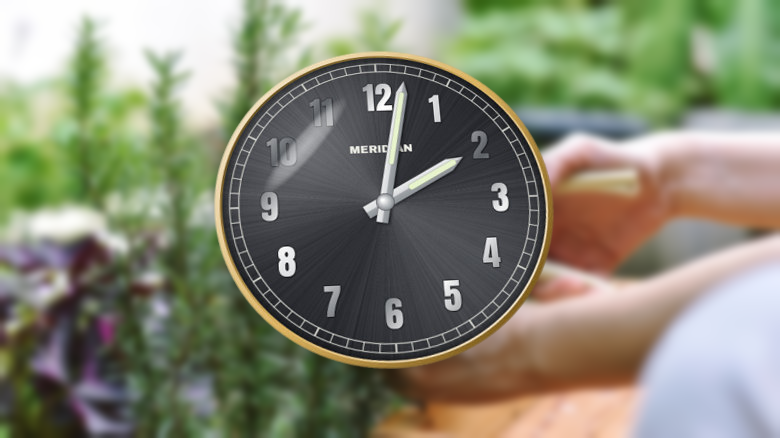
2:02
